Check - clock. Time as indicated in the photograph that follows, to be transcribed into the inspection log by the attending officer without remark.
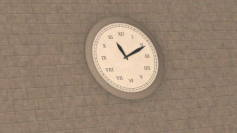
11:11
